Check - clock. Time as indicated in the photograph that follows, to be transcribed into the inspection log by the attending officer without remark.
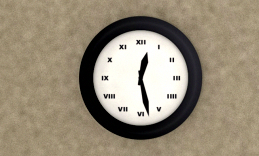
12:28
